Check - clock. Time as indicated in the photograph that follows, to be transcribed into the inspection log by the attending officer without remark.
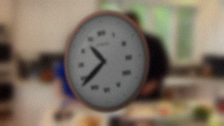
10:39
